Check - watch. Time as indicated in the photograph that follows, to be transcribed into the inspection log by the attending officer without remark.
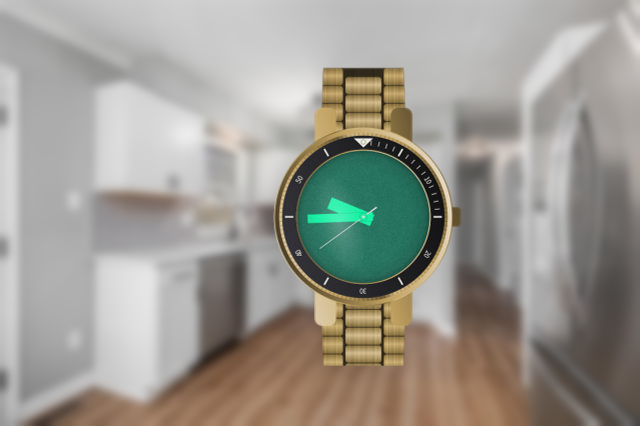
9:44:39
